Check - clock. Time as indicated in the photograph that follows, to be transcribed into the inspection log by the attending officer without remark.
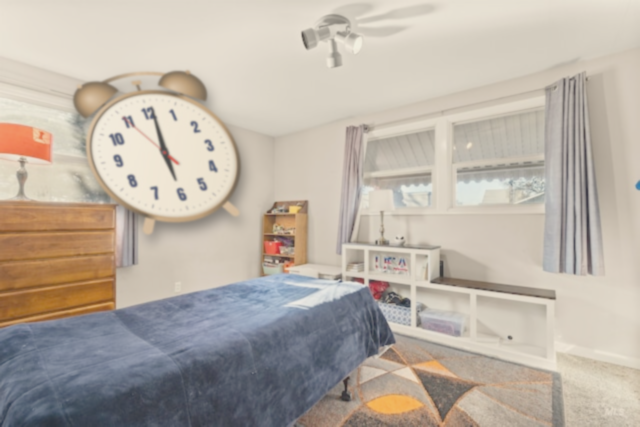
6:00:55
